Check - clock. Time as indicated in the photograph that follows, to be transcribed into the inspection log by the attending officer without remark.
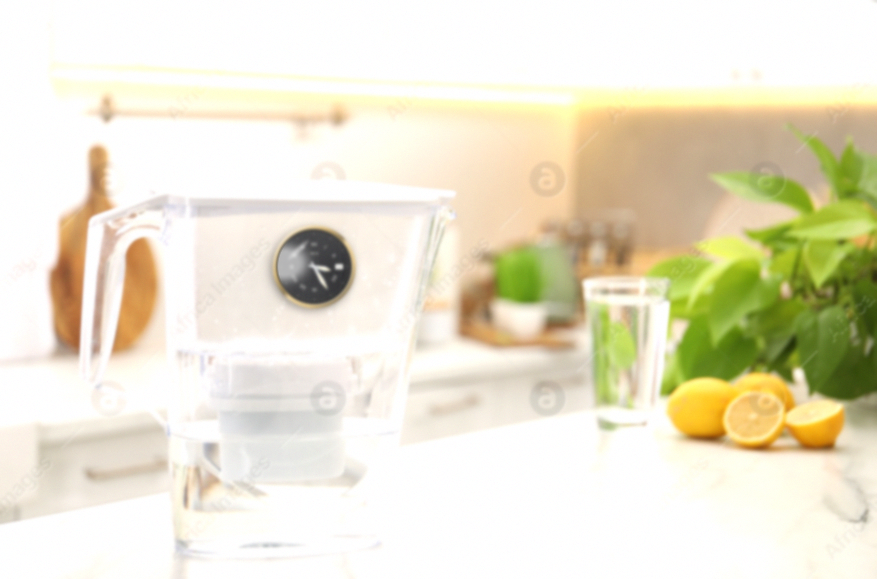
3:25
